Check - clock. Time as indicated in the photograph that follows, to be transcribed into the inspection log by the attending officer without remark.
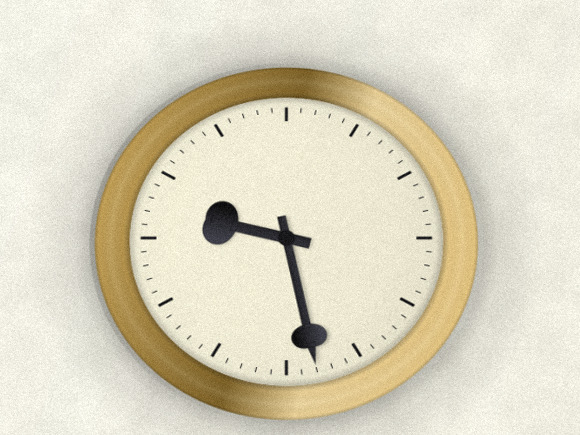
9:28
